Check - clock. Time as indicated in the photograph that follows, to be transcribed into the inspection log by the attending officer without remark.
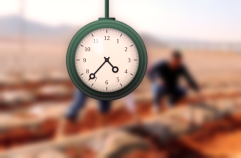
4:37
